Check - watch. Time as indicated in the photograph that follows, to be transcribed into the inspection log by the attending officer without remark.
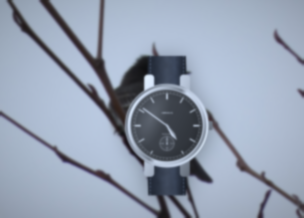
4:51
